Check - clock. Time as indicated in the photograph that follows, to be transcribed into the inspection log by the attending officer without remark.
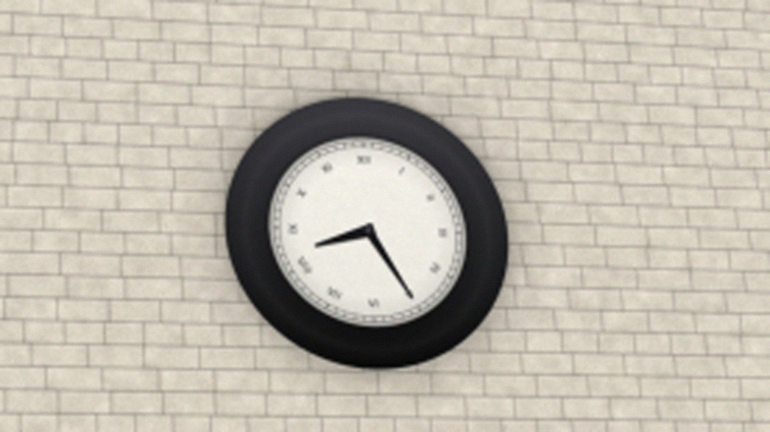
8:25
